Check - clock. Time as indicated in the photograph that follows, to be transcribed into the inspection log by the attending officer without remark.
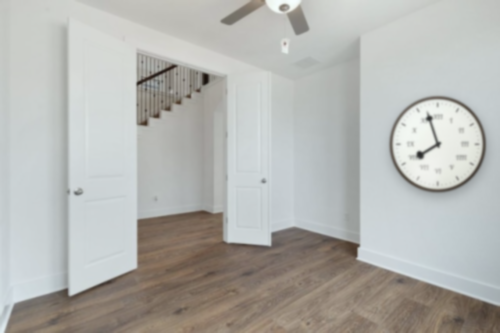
7:57
